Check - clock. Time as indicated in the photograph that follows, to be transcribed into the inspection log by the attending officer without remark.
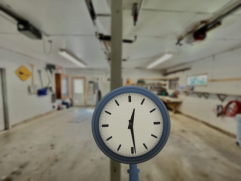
12:29
